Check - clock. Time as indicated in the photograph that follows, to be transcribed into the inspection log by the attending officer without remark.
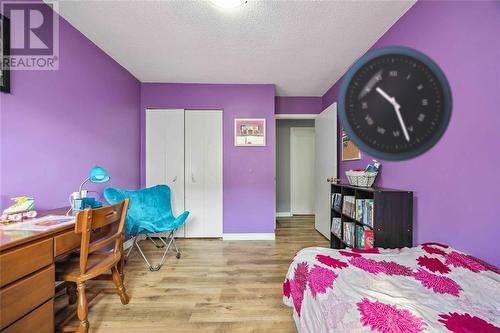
10:27
